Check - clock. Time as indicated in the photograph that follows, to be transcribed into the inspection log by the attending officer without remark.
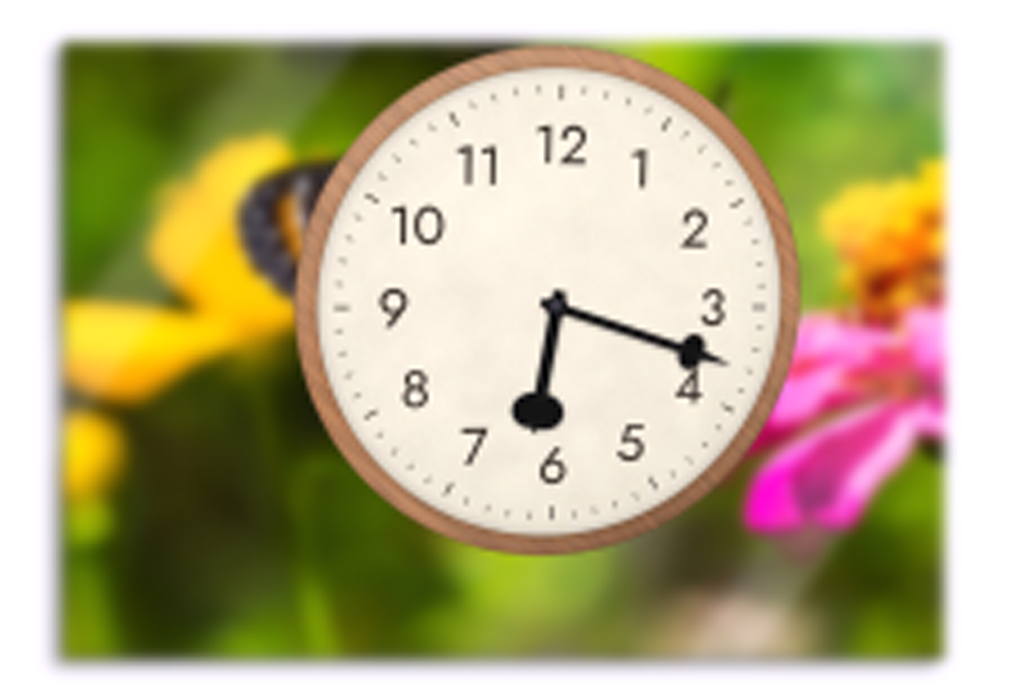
6:18
